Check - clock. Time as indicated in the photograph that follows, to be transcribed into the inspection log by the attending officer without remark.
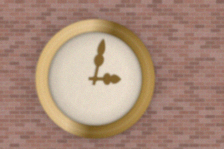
3:02
